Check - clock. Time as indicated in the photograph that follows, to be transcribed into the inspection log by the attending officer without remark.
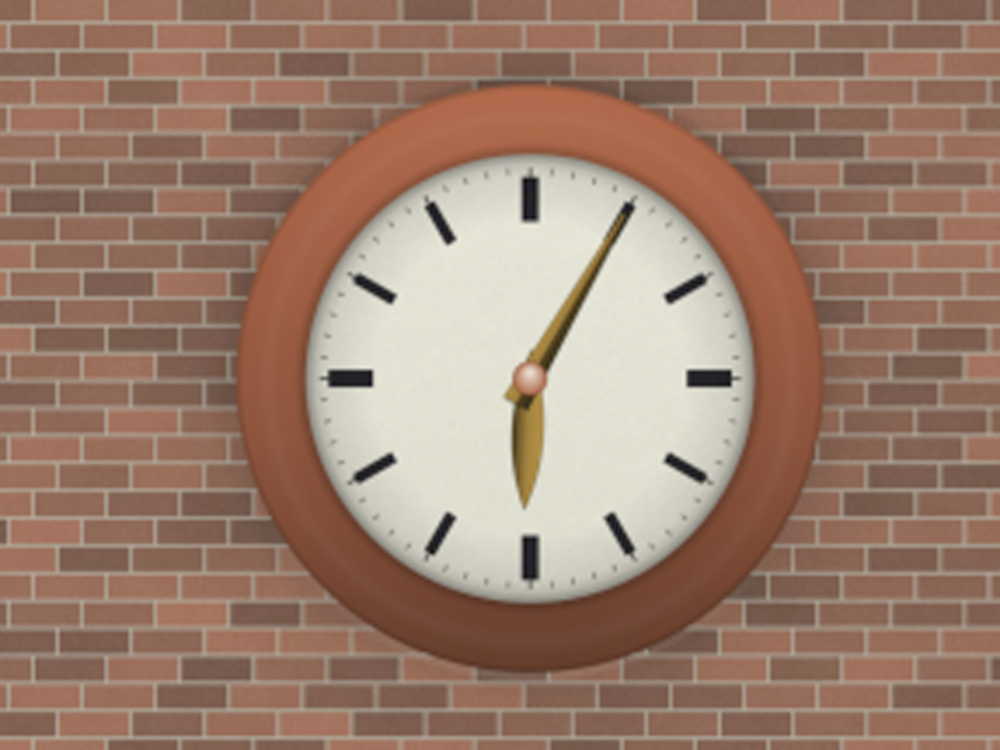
6:05
